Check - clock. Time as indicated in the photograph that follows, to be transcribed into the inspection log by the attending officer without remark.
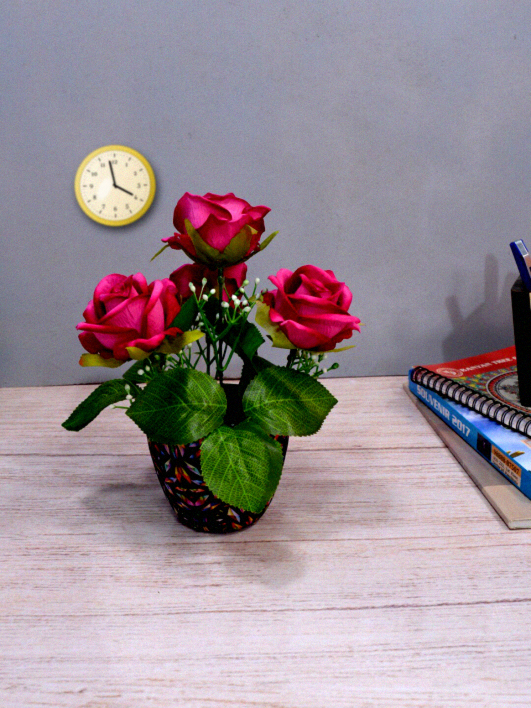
3:58
